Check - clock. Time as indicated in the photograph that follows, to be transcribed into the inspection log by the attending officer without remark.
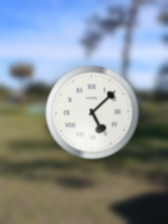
5:08
